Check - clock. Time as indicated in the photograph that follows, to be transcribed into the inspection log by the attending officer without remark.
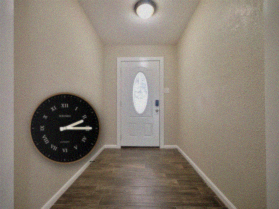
2:15
